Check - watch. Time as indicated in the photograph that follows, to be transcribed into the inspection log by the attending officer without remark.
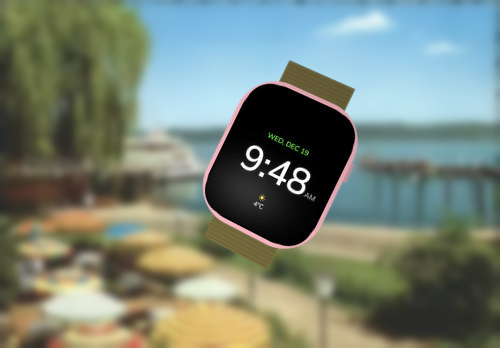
9:48
